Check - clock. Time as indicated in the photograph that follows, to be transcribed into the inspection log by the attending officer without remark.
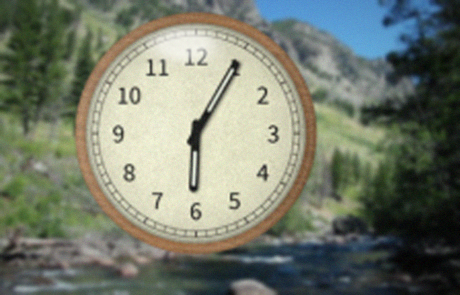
6:05
